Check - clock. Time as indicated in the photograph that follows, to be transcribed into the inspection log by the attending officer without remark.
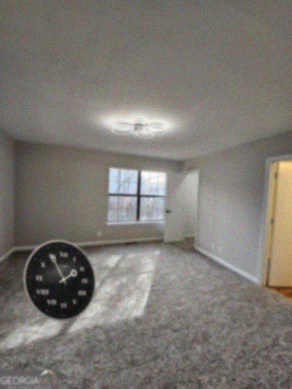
1:55
